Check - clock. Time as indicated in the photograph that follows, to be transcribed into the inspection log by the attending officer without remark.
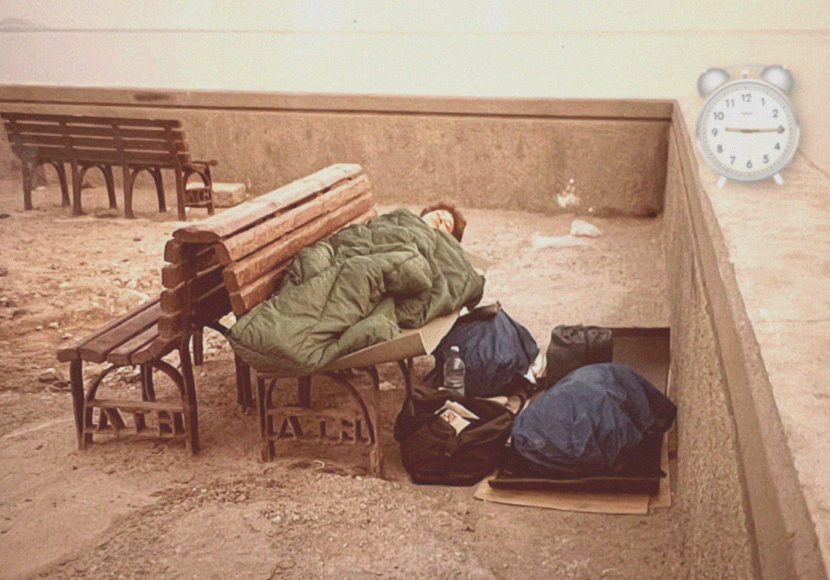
9:15
